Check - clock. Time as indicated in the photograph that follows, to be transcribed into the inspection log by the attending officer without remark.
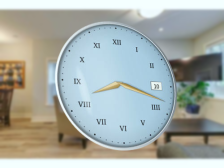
8:18
